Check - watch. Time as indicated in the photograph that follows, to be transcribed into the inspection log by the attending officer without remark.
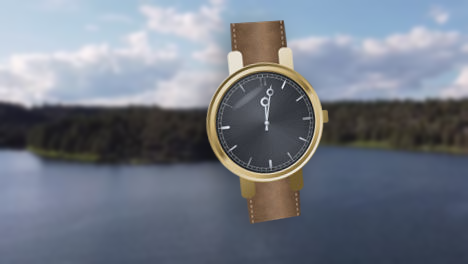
12:02
